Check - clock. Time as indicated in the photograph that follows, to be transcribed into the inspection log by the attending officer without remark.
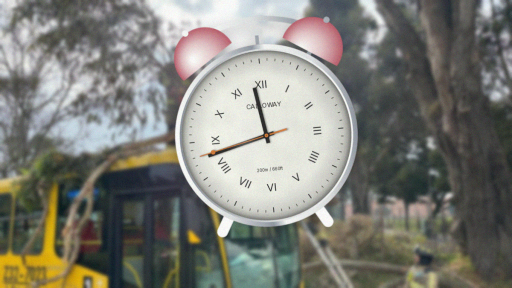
11:42:43
